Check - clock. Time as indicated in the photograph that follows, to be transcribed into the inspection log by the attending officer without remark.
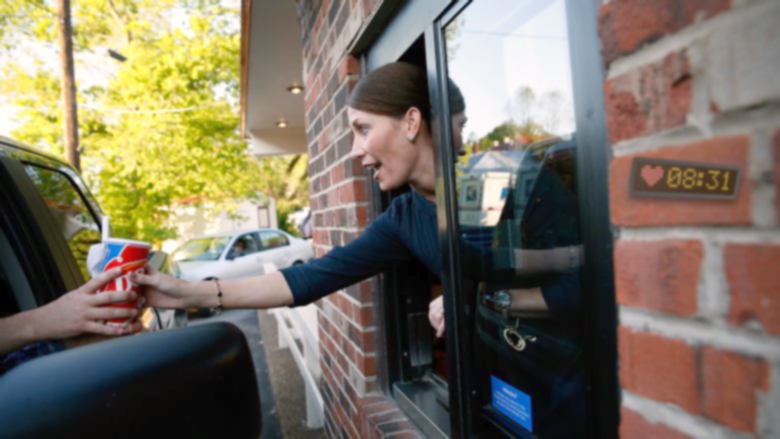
8:31
